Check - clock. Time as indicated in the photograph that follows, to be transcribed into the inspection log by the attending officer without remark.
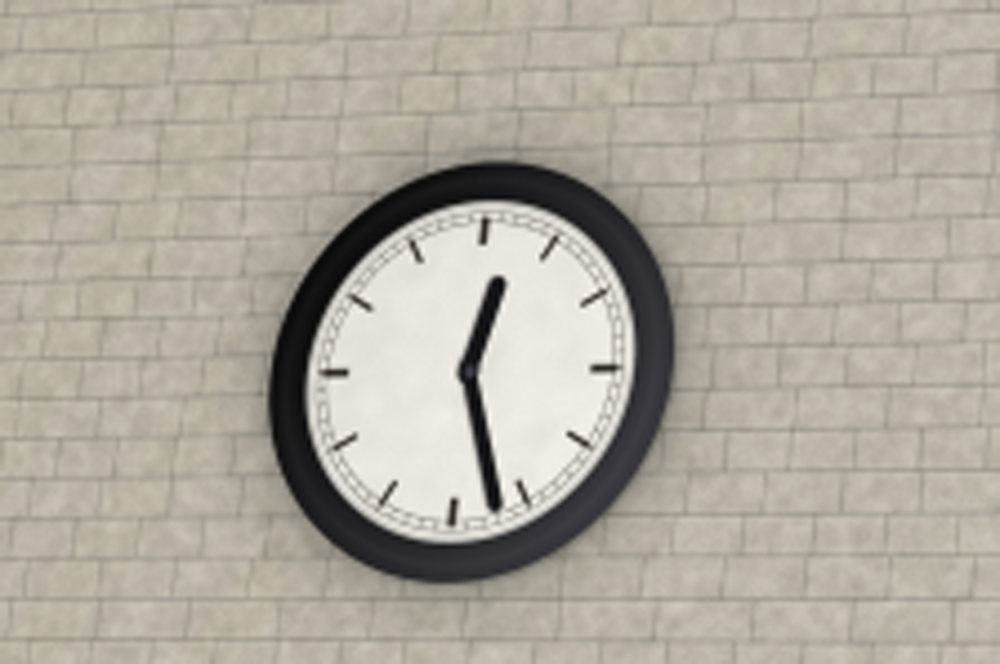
12:27
